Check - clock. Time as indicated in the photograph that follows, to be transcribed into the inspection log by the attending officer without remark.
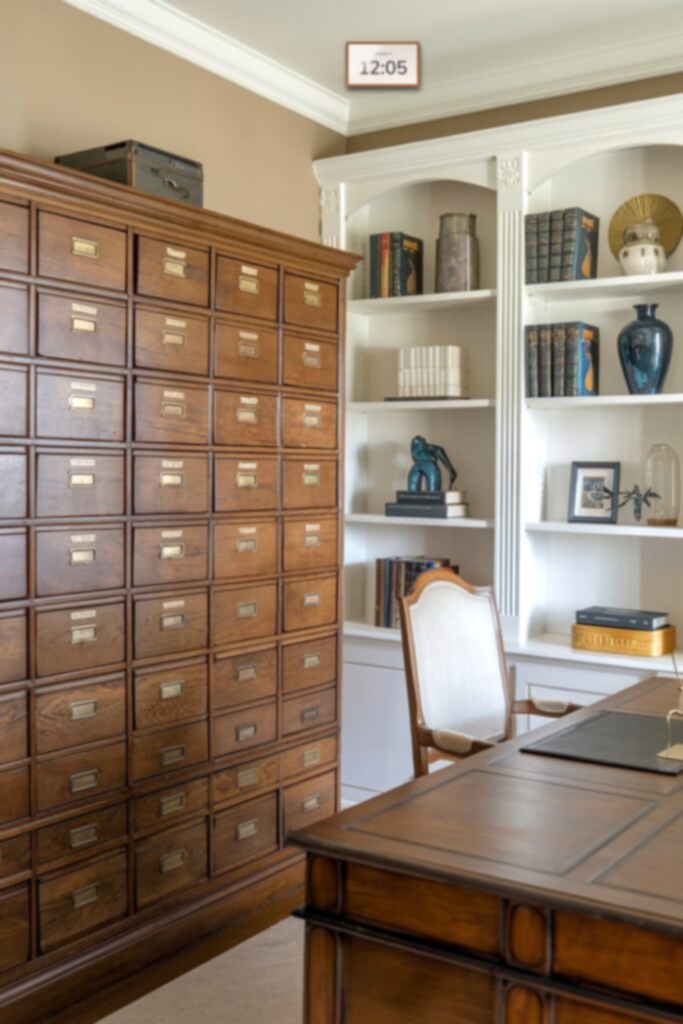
12:05
